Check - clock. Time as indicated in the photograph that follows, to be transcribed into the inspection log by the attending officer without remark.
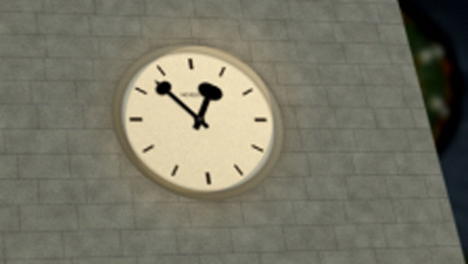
12:53
